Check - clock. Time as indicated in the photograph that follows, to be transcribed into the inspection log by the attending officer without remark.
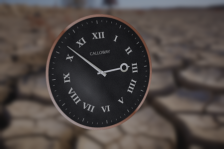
2:52
